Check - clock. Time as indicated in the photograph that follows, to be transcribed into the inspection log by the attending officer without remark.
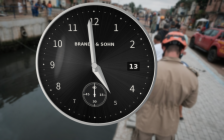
4:59
